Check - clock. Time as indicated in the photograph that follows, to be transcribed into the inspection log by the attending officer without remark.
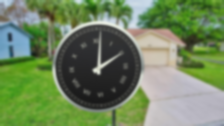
2:01
